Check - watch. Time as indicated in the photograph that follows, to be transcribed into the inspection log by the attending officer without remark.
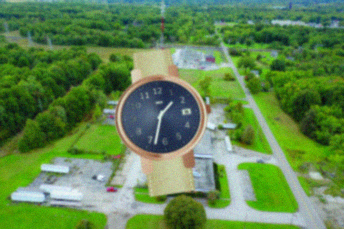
1:33
